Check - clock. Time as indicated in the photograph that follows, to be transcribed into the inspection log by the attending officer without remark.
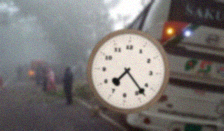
7:23
